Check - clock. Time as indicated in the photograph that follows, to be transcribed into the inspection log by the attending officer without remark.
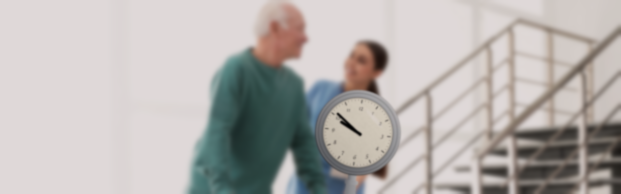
9:51
